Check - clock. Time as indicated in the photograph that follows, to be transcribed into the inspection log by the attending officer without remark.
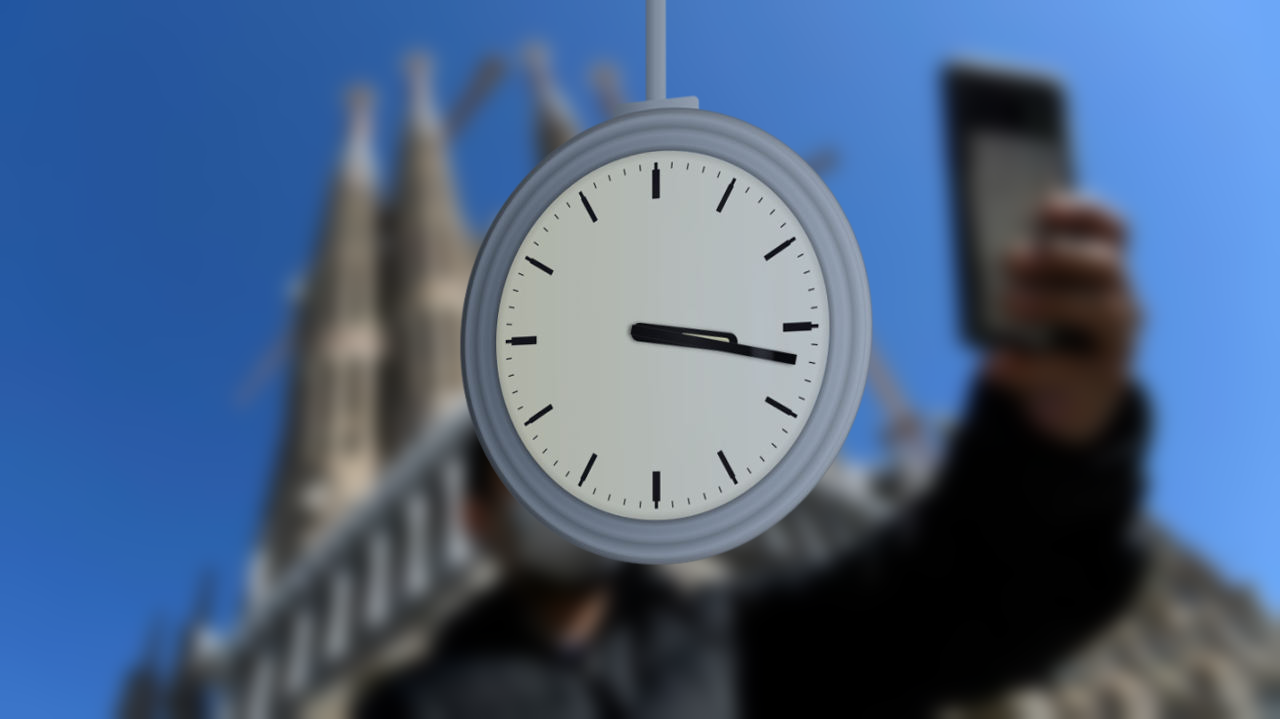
3:17
